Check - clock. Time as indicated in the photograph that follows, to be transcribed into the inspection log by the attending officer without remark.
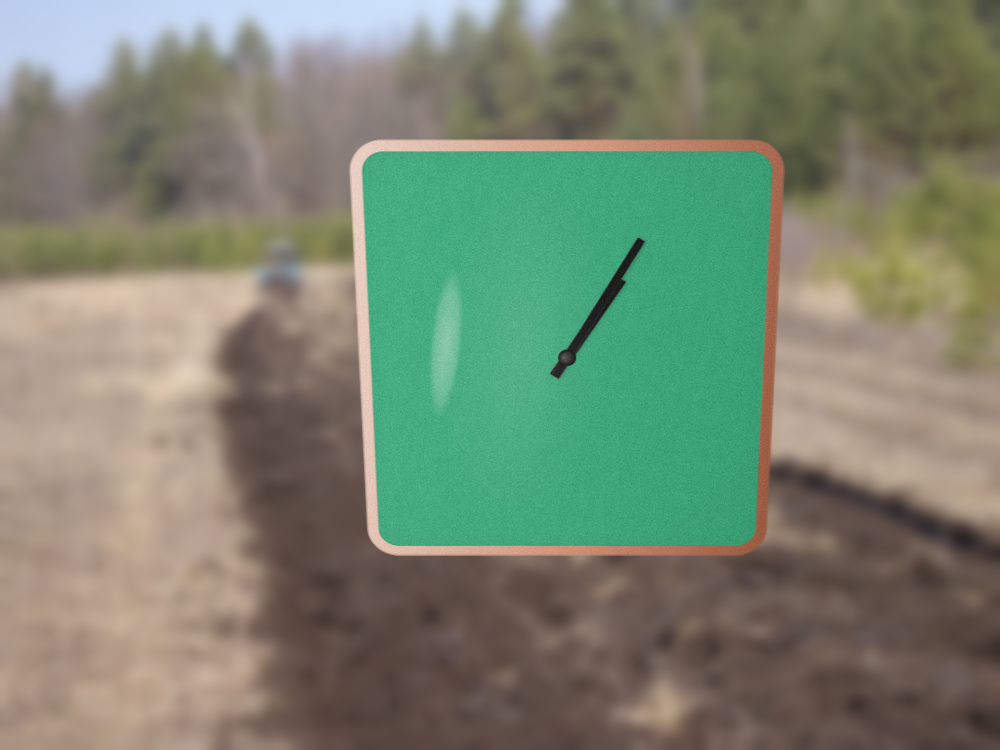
1:05
